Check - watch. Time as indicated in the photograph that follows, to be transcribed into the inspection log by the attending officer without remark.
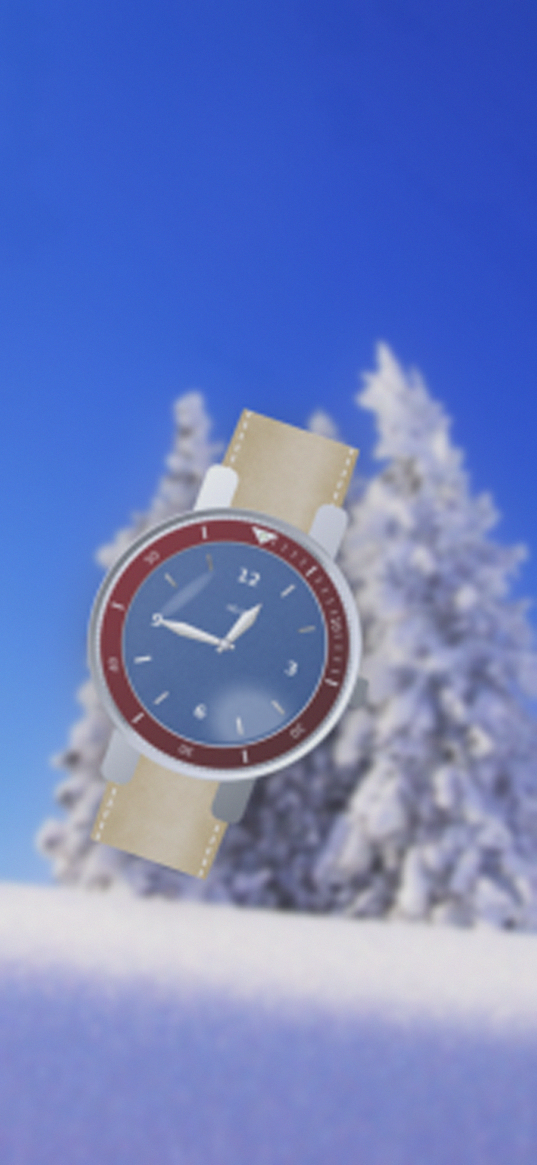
12:45
